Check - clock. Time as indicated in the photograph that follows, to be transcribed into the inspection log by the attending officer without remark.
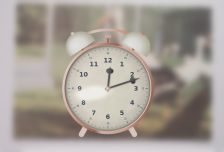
12:12
